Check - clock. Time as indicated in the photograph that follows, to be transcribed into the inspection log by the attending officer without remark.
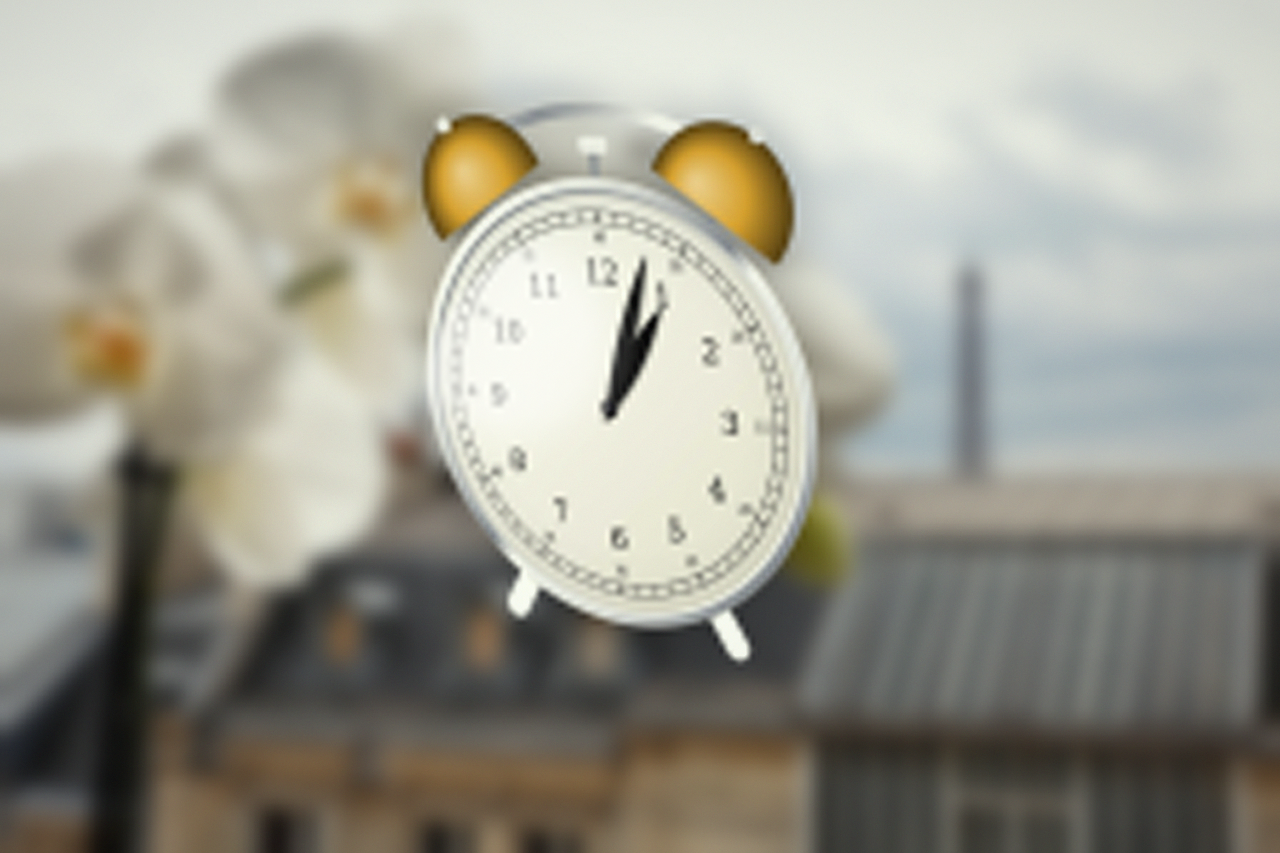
1:03
